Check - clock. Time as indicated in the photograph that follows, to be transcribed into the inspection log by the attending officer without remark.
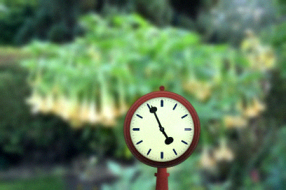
4:56
